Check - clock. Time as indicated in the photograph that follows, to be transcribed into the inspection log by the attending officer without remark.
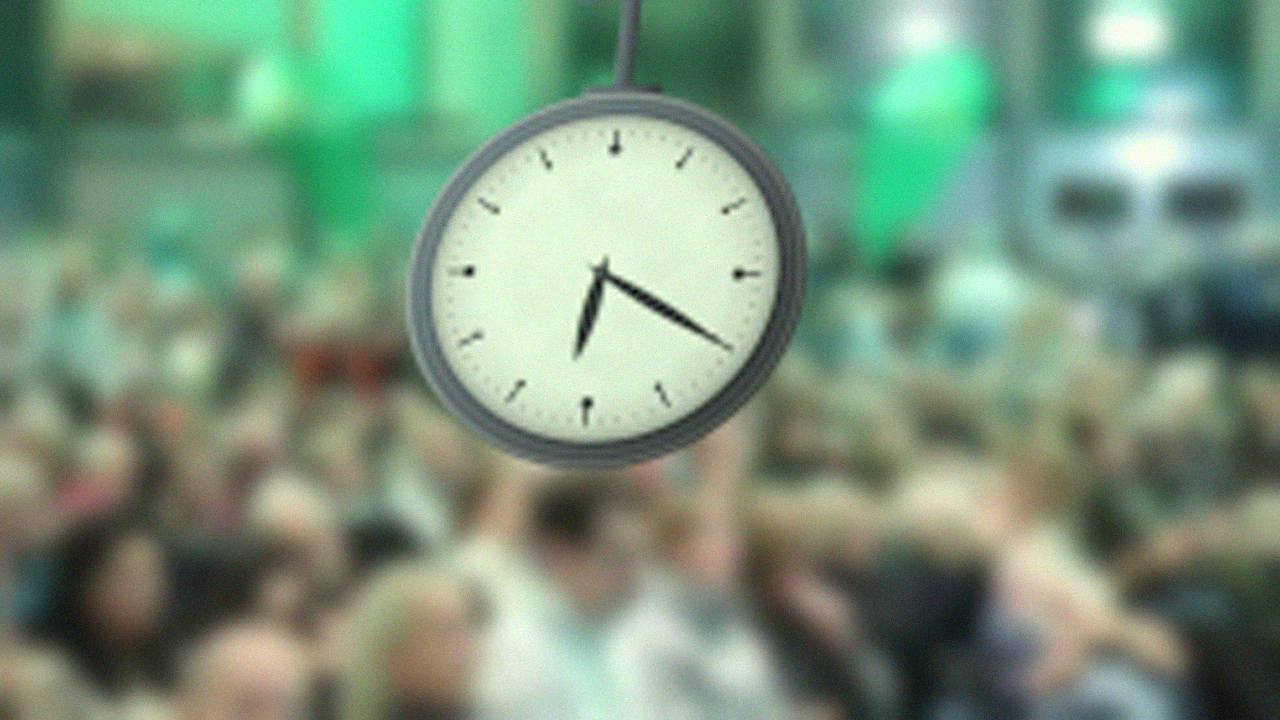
6:20
